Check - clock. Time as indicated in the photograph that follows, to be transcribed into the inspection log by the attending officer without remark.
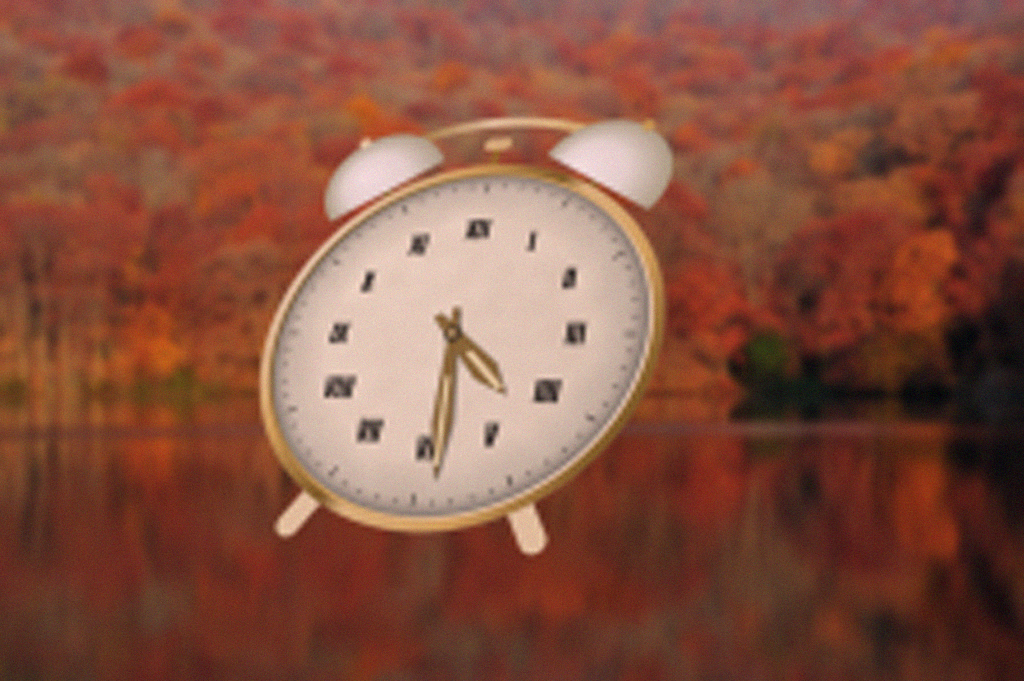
4:29
